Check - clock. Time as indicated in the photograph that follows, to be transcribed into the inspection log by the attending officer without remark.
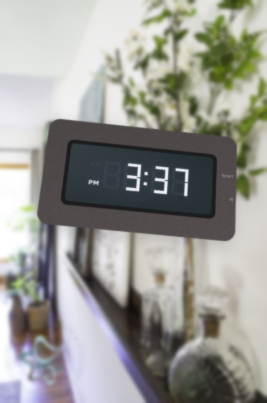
3:37
